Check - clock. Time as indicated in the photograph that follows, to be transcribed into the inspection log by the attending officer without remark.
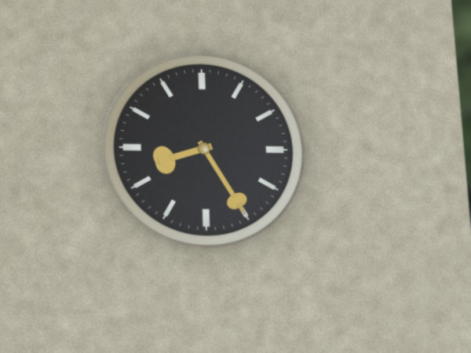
8:25
